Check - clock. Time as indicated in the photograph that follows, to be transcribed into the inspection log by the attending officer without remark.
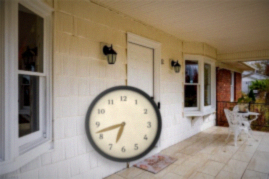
6:42
